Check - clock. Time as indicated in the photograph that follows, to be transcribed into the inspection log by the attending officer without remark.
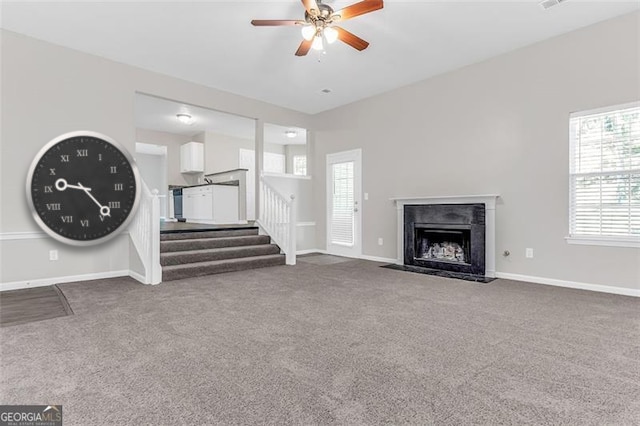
9:23
